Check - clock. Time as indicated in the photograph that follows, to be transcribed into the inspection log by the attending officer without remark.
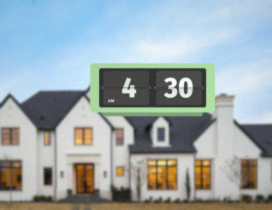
4:30
